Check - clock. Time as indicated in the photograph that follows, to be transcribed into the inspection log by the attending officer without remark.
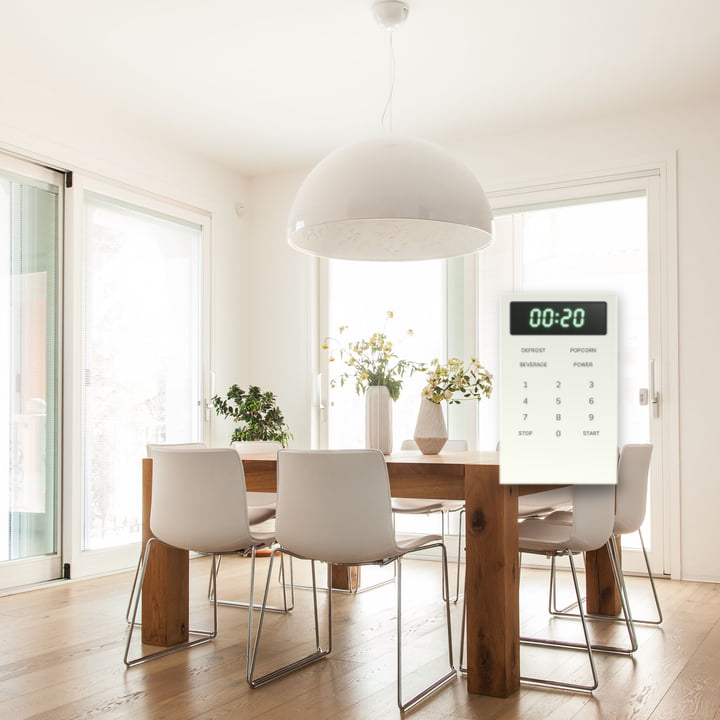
0:20
